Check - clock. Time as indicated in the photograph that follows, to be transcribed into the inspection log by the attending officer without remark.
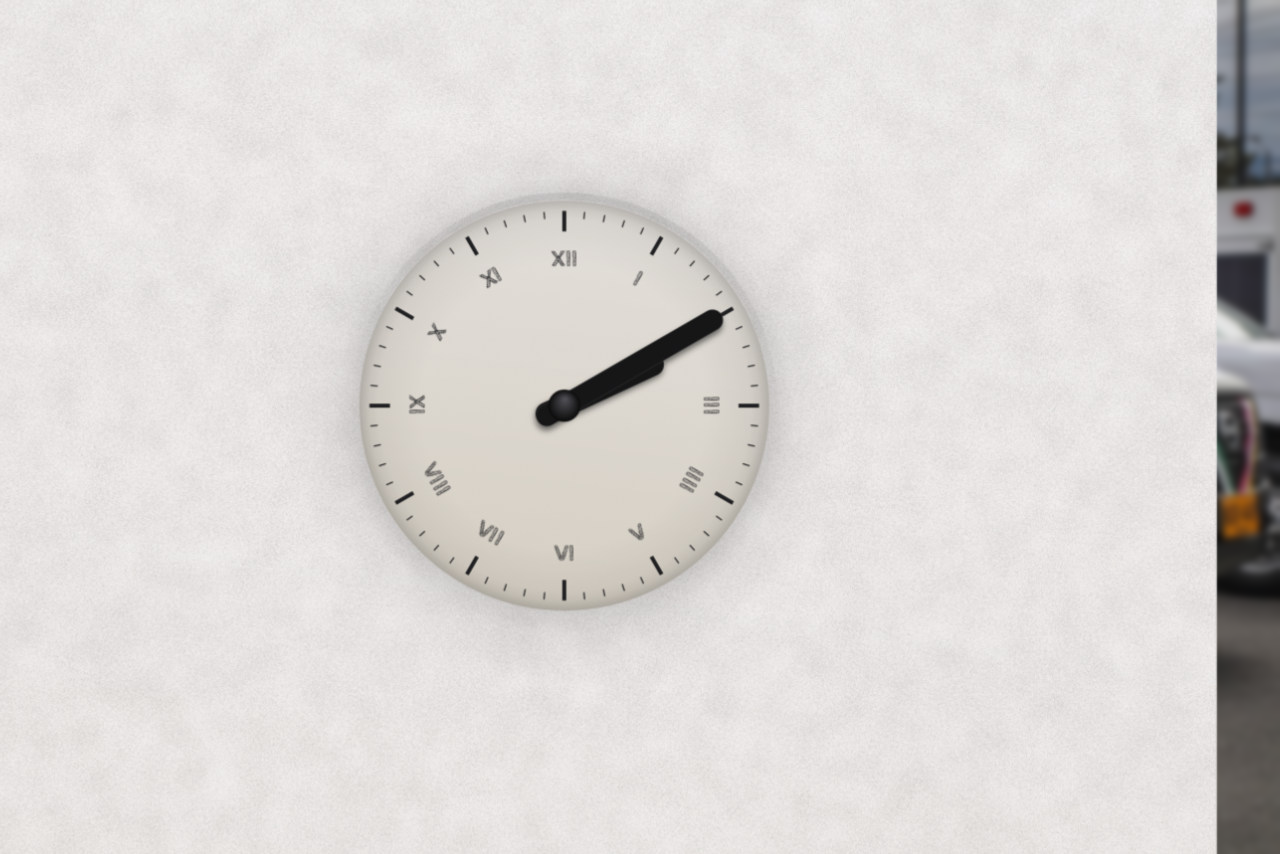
2:10
